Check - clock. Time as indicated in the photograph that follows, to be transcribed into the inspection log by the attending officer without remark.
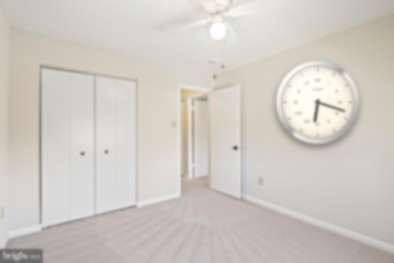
6:18
